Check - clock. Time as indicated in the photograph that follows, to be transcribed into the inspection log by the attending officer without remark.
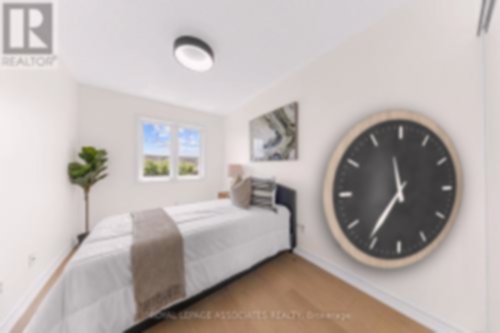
11:36
